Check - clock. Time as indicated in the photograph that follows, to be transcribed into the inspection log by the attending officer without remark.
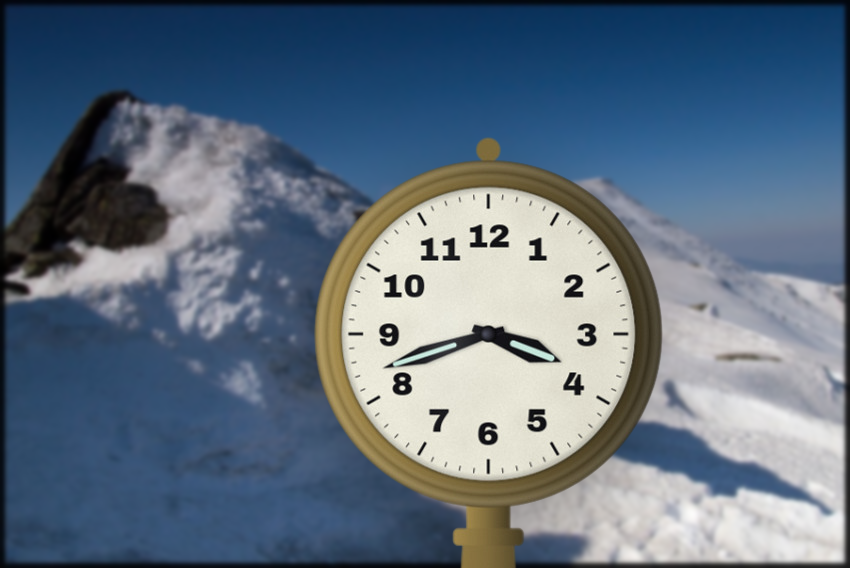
3:42
